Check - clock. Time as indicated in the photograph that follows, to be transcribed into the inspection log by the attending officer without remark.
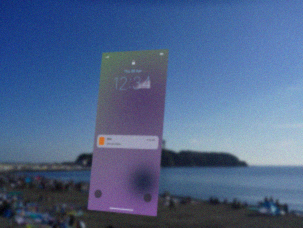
12:34
